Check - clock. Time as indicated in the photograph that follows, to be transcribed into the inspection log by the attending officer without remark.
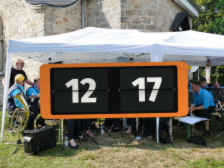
12:17
